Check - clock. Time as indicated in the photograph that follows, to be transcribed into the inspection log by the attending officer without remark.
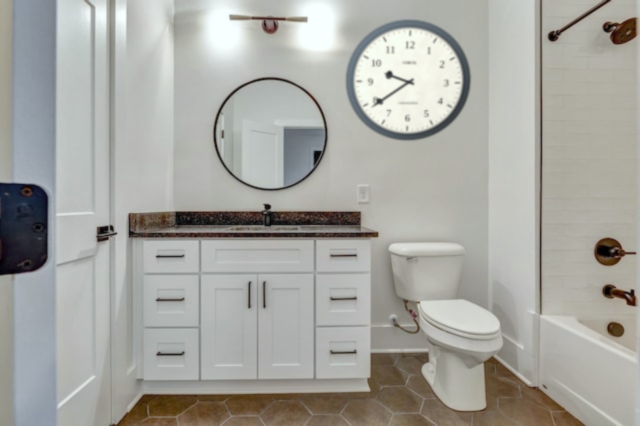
9:39
